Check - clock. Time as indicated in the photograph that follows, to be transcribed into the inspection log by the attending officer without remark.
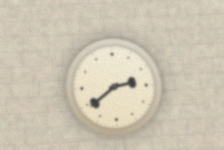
2:39
